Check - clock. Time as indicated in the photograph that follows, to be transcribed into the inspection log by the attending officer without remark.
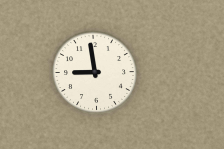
8:59
